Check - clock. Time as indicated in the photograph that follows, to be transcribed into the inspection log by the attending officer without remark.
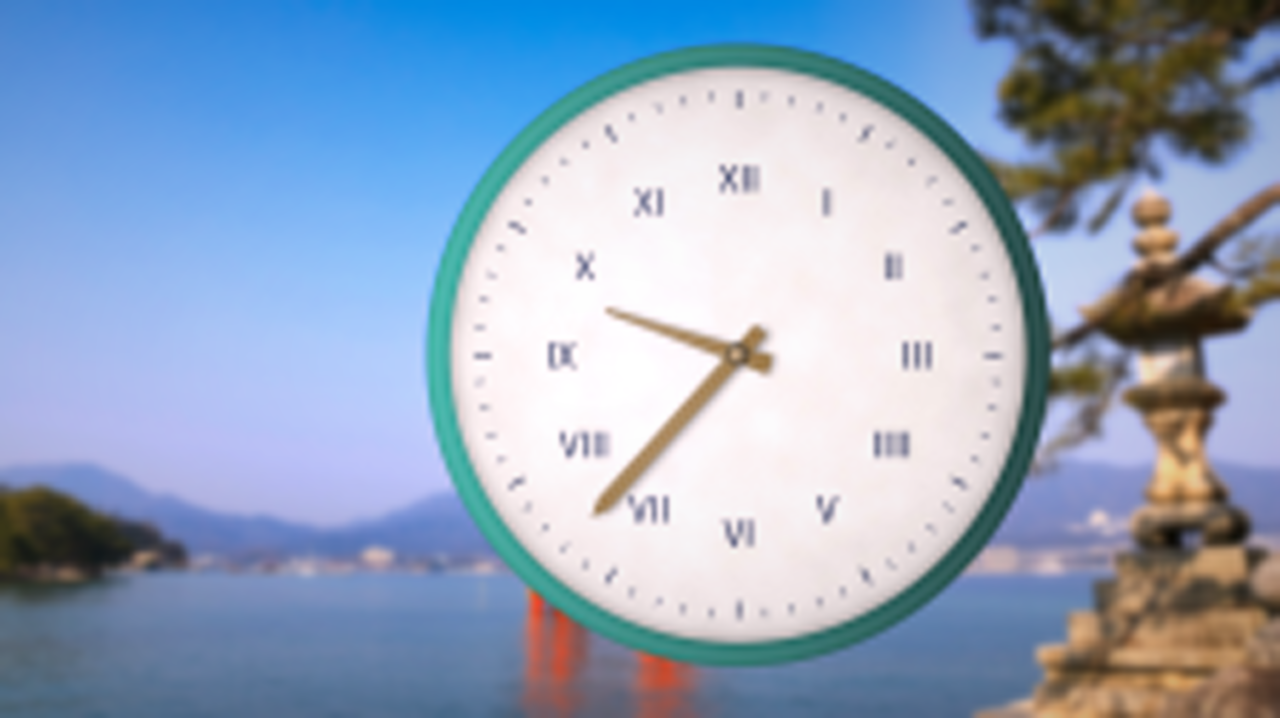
9:37
